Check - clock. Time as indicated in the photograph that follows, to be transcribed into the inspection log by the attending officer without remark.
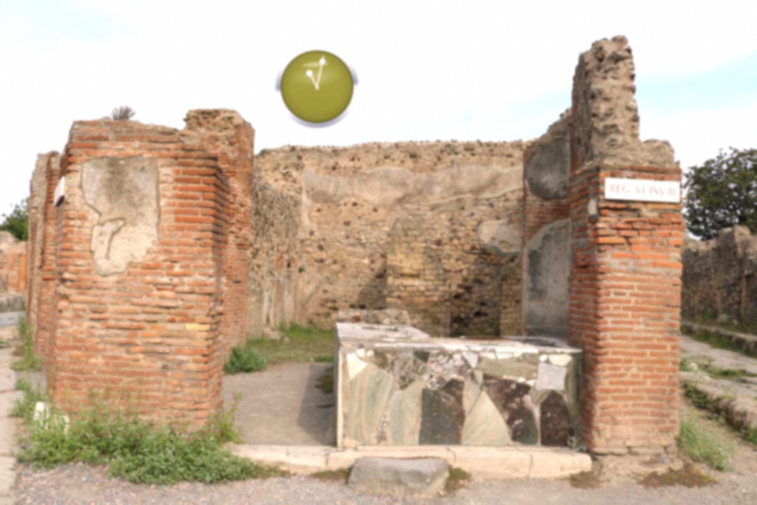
11:02
